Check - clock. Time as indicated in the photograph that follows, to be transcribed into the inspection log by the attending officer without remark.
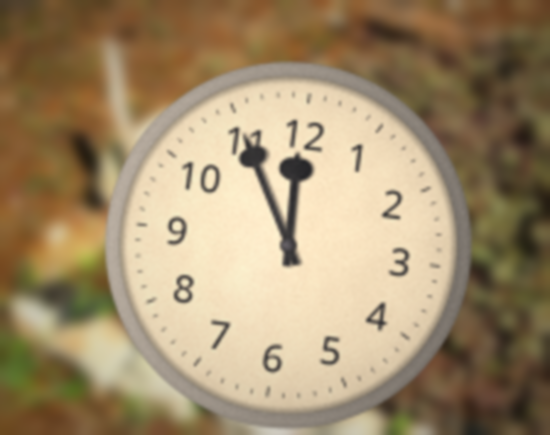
11:55
